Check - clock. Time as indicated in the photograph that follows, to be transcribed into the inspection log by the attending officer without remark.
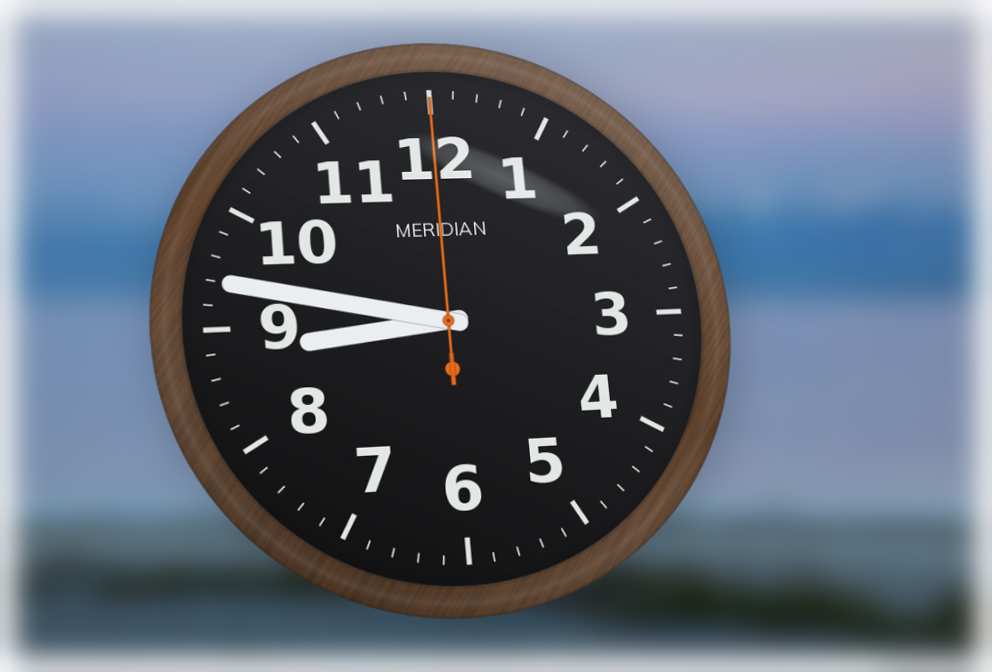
8:47:00
